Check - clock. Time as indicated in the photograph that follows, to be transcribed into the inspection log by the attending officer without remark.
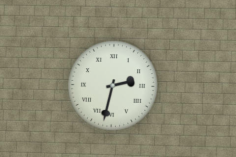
2:32
